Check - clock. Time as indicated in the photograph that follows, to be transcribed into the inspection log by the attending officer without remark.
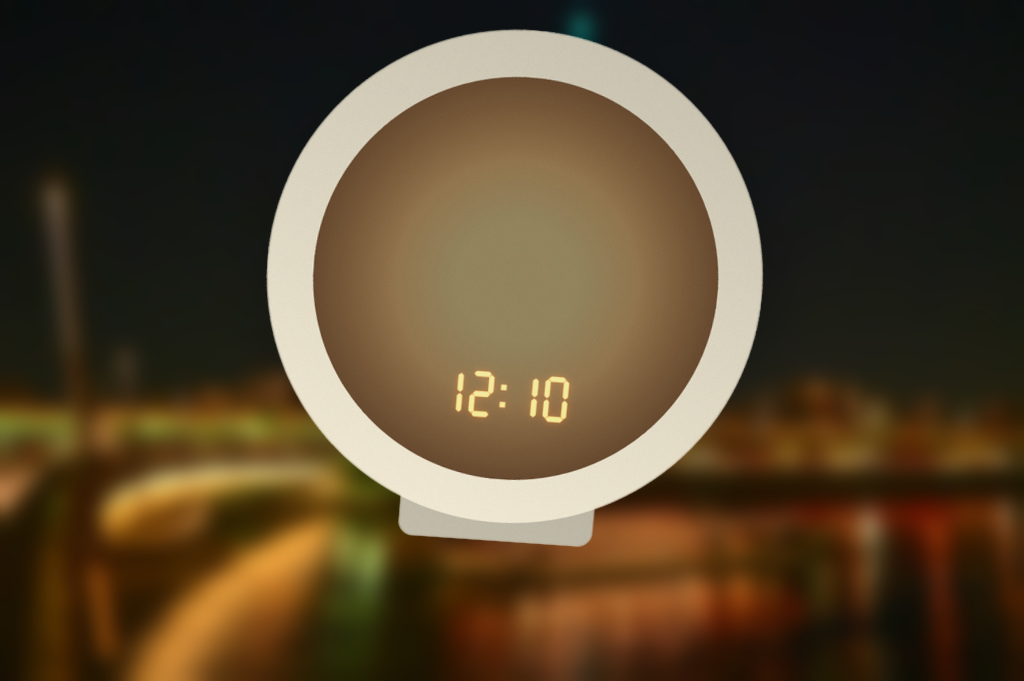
12:10
